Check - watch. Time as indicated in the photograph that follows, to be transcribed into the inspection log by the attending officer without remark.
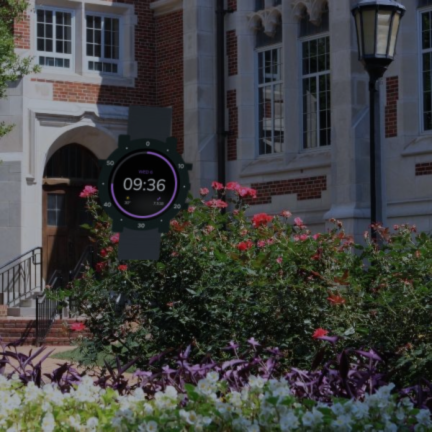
9:36
